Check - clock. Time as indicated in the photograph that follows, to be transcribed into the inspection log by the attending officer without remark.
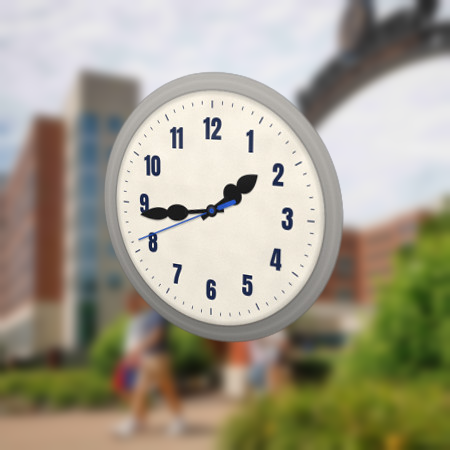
1:43:41
